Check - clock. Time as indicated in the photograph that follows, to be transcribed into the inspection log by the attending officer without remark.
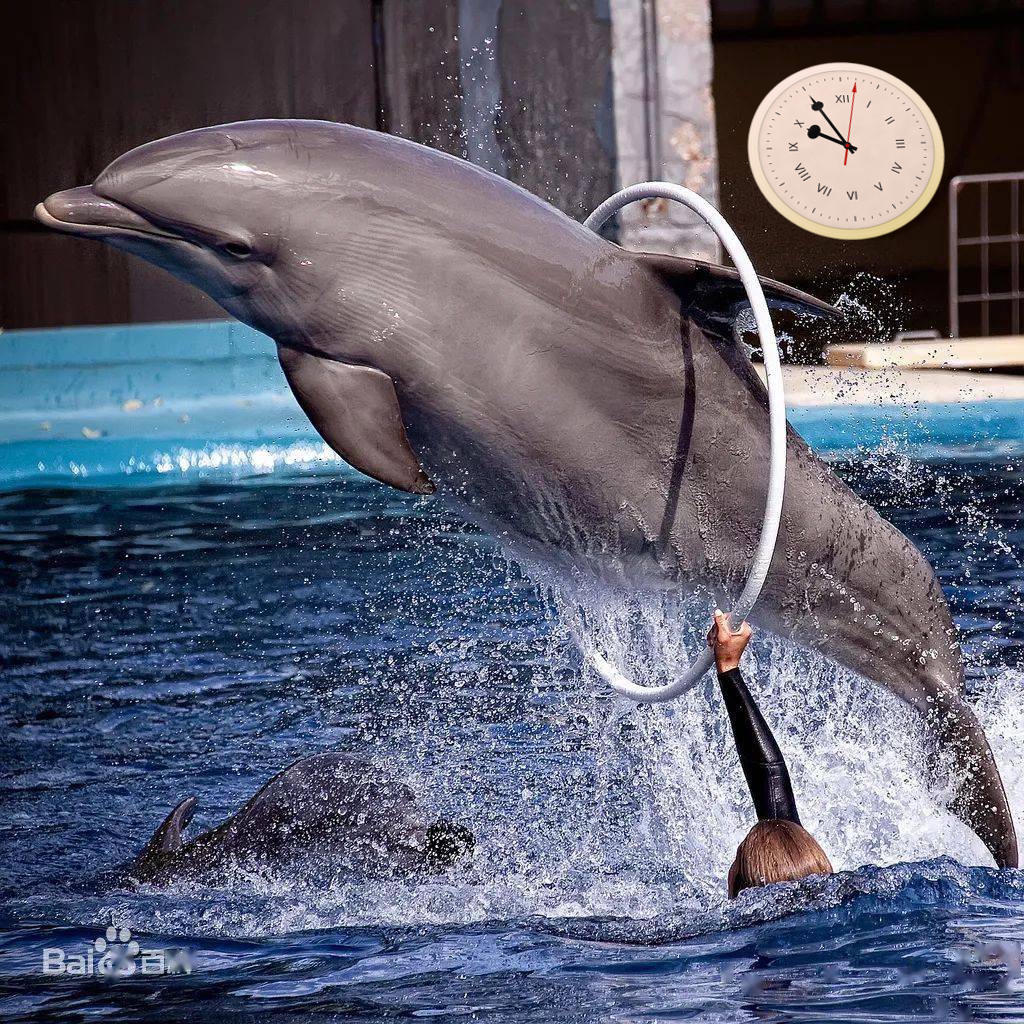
9:55:02
